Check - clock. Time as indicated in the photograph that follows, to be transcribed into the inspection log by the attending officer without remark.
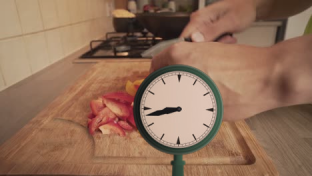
8:43
